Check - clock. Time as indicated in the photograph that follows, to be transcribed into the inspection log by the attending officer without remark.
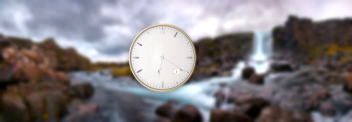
6:20
